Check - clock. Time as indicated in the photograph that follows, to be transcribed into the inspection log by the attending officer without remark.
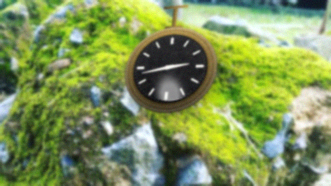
2:43
